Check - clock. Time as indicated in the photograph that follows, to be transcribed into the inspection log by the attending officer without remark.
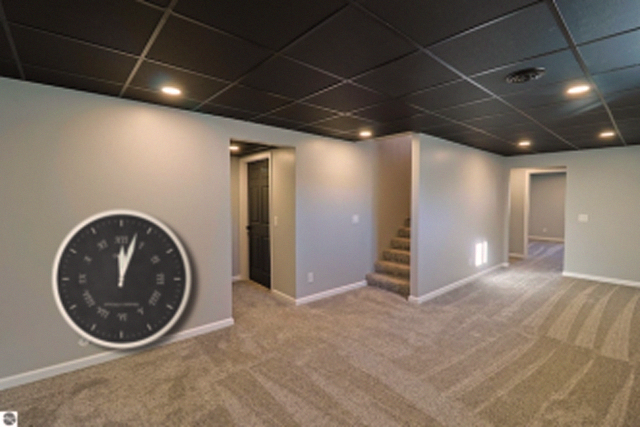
12:03
